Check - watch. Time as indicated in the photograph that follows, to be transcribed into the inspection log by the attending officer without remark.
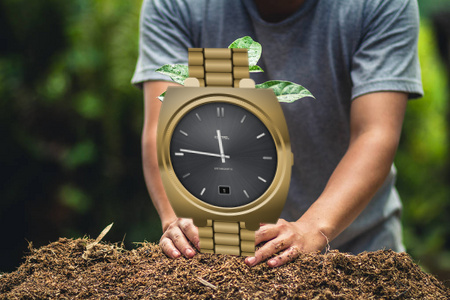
11:46
